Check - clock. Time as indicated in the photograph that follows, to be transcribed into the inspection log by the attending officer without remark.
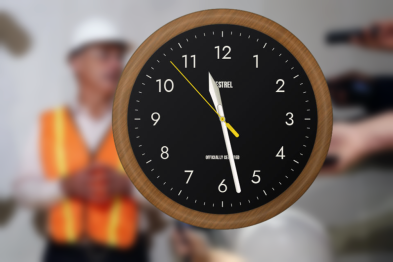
11:27:53
